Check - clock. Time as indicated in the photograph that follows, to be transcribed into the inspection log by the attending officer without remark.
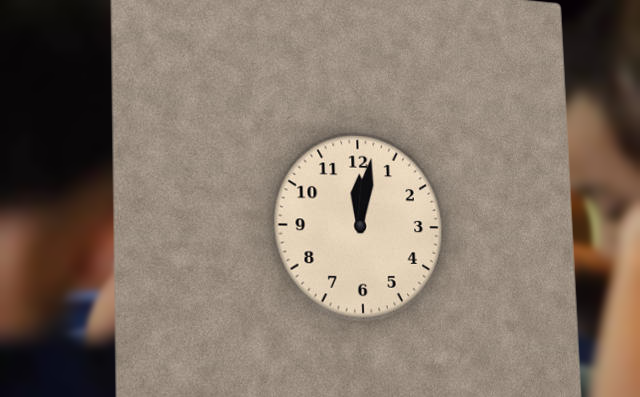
12:02
